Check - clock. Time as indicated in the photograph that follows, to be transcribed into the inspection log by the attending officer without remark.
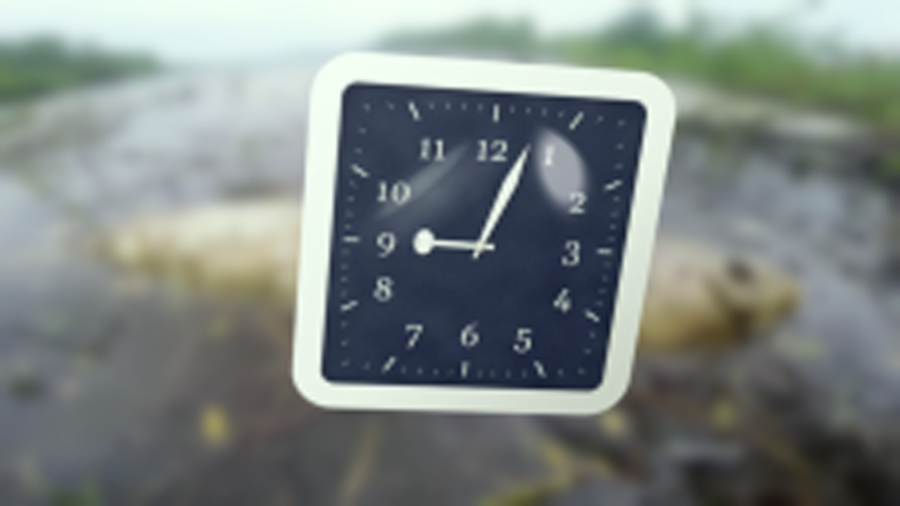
9:03
